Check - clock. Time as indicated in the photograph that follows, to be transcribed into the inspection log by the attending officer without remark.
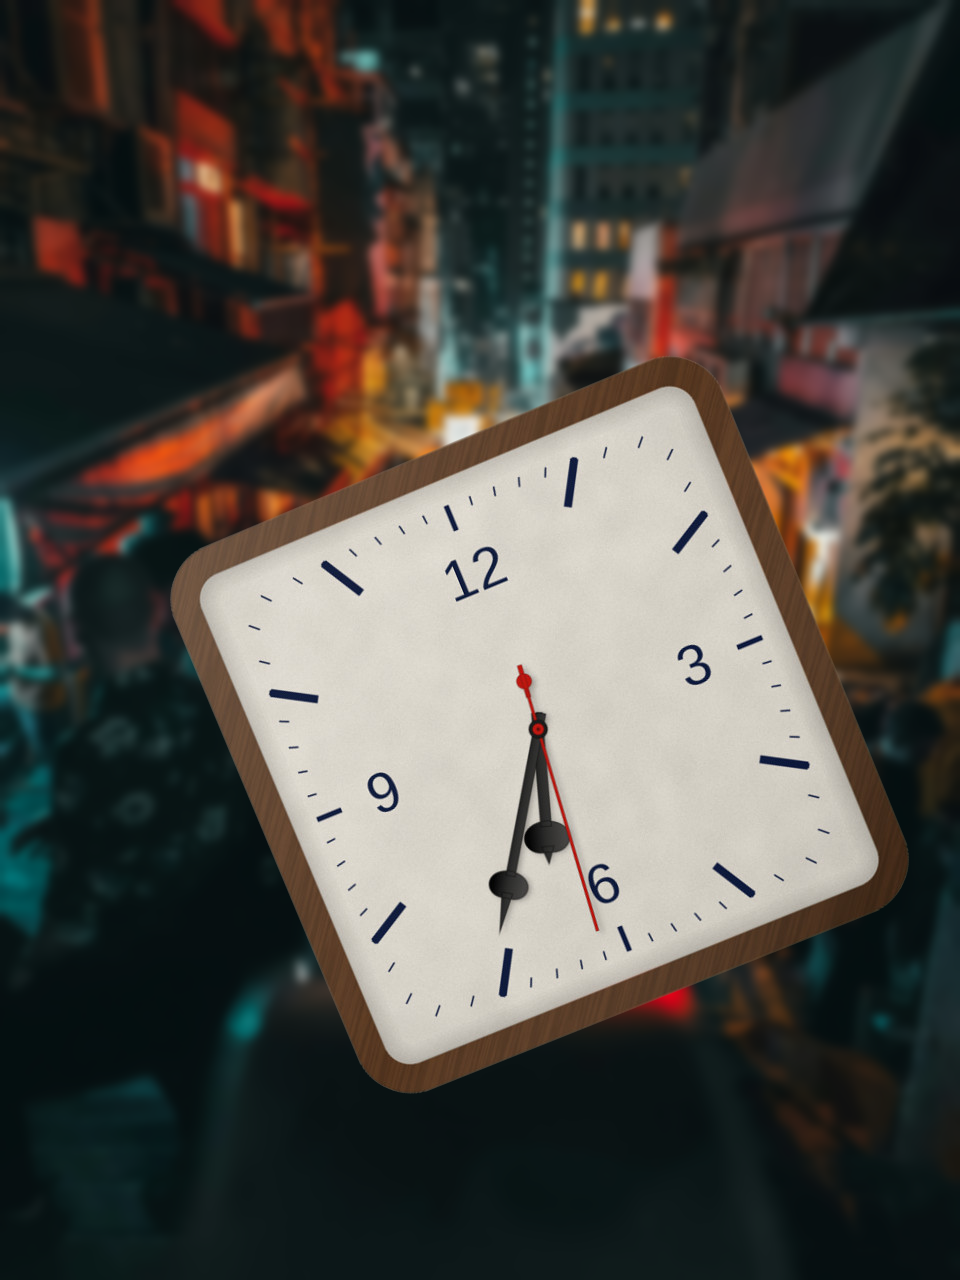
6:35:31
